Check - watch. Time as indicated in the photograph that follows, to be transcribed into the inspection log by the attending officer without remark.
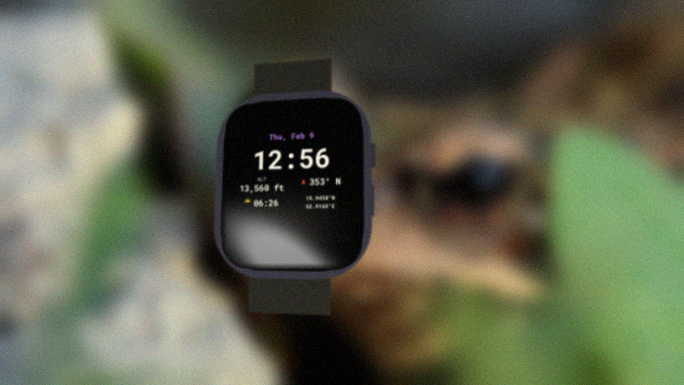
12:56
